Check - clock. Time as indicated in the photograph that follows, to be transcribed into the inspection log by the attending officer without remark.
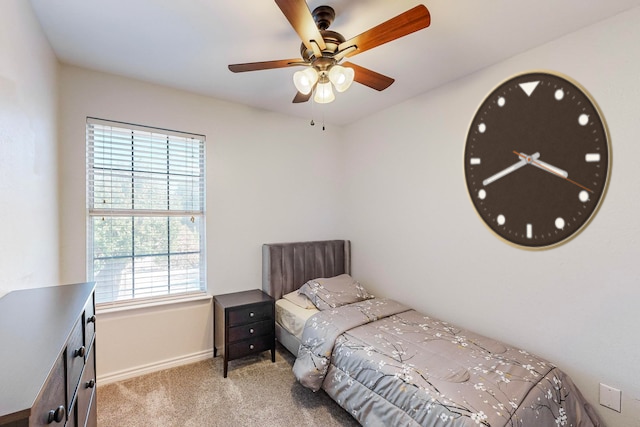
3:41:19
